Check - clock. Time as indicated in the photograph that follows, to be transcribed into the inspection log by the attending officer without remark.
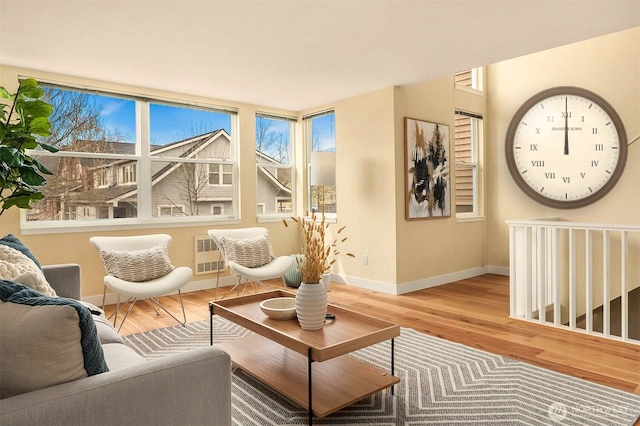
12:00
